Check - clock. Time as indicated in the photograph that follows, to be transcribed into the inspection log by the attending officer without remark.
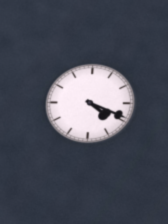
4:19
